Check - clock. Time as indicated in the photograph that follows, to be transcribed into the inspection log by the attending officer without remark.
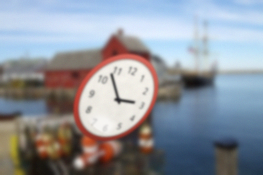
2:53
